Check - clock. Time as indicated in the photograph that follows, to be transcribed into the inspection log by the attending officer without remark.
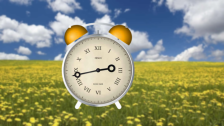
2:43
